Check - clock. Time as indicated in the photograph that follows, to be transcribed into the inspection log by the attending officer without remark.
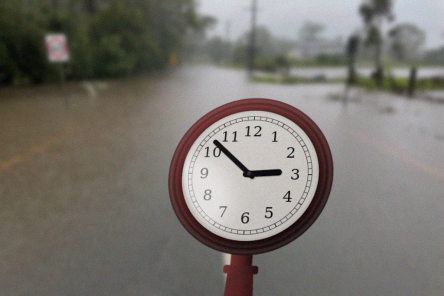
2:52
